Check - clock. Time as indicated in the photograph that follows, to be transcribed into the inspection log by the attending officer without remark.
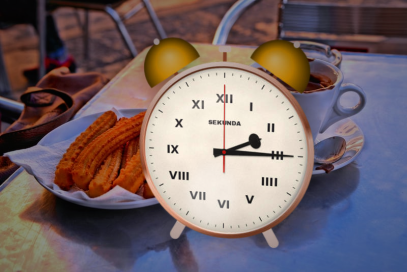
2:15:00
